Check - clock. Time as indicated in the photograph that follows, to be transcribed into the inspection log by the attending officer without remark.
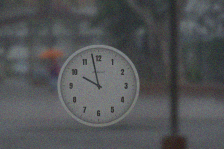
9:58
